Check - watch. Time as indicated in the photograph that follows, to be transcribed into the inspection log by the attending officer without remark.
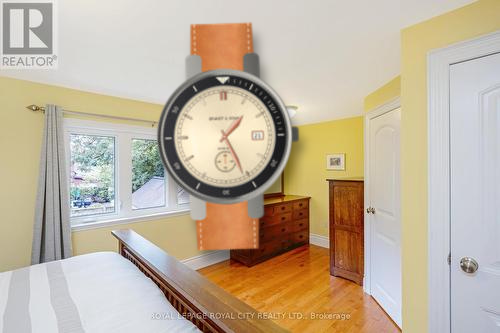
1:26
